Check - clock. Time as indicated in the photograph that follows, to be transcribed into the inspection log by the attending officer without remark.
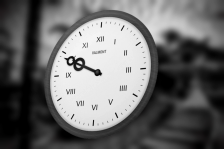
9:49
